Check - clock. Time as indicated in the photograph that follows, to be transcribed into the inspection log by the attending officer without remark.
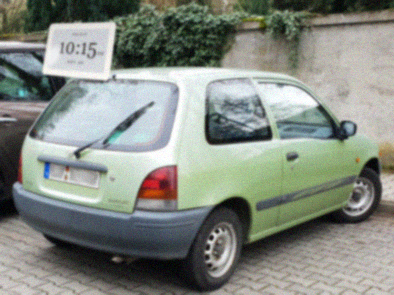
10:15
